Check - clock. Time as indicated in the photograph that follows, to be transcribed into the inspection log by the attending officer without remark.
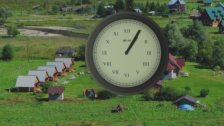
1:05
